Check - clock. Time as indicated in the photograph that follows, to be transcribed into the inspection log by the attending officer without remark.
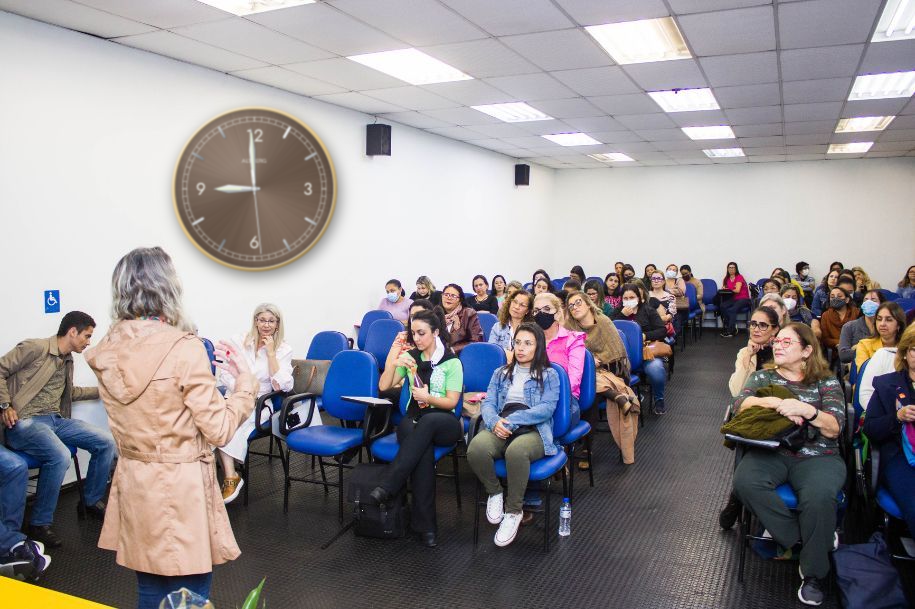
8:59:29
